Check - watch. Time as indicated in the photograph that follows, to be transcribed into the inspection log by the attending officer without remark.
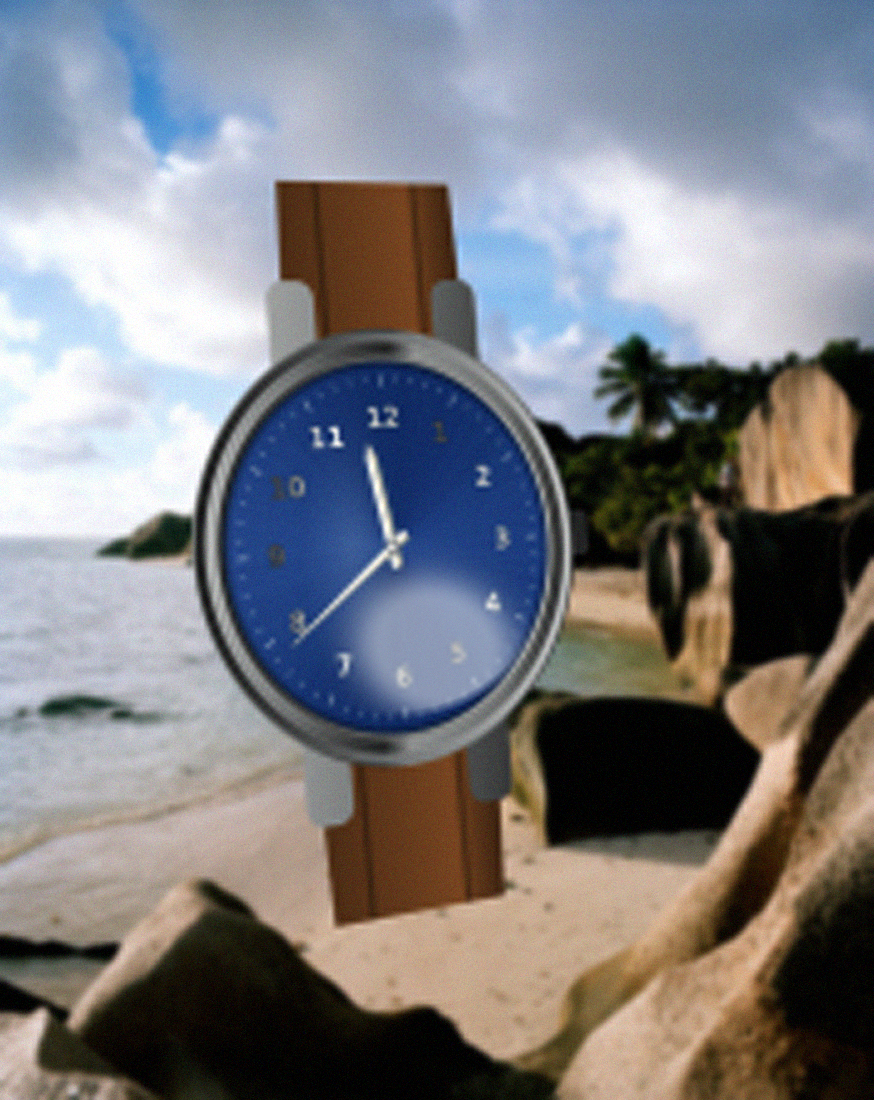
11:39
